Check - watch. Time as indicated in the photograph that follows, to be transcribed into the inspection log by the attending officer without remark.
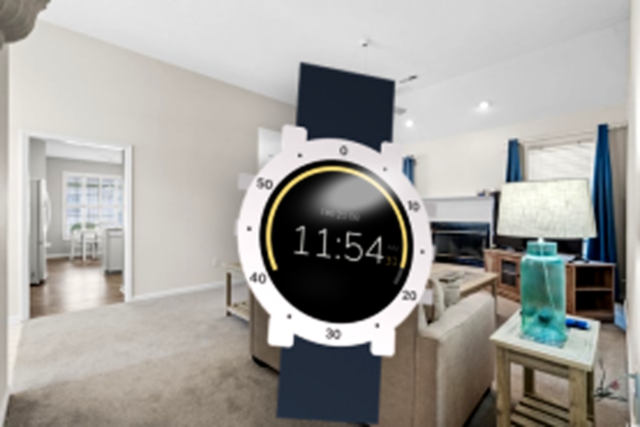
11:54
